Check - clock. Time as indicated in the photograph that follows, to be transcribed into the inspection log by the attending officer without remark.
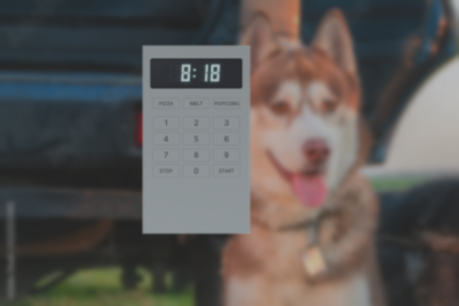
8:18
